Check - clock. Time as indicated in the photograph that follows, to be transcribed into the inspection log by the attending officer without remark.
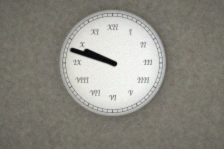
9:48
